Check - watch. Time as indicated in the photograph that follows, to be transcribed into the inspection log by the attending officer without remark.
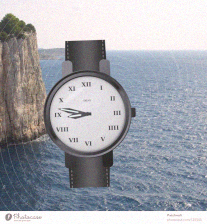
8:47
